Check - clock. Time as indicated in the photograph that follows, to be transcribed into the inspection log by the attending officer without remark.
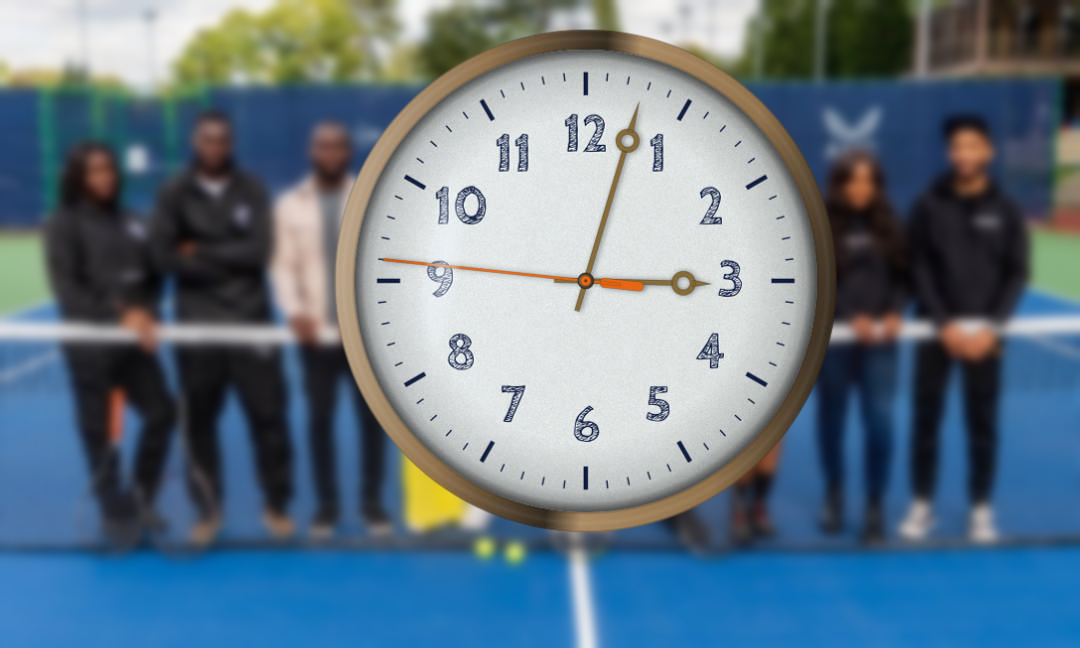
3:02:46
